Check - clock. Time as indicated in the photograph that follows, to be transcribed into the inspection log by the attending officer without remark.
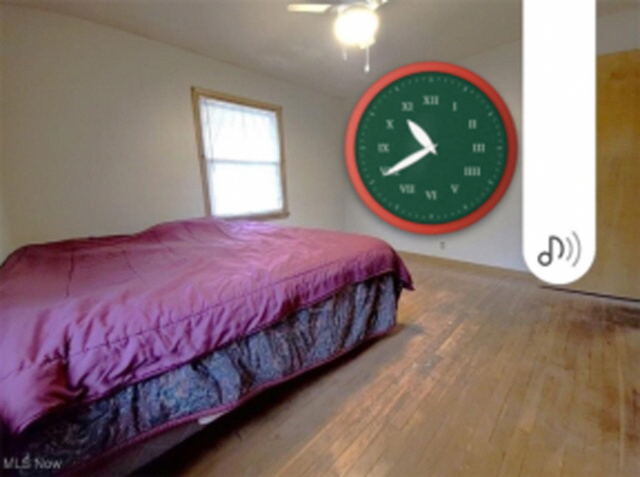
10:40
